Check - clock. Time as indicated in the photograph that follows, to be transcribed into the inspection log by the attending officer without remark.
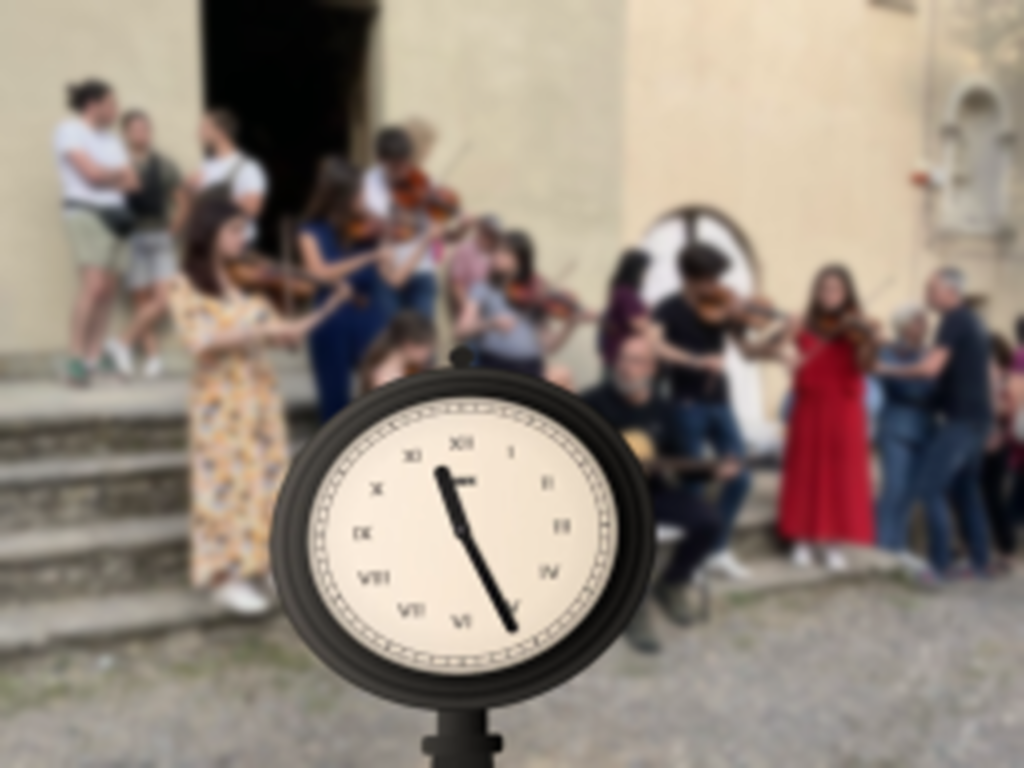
11:26
